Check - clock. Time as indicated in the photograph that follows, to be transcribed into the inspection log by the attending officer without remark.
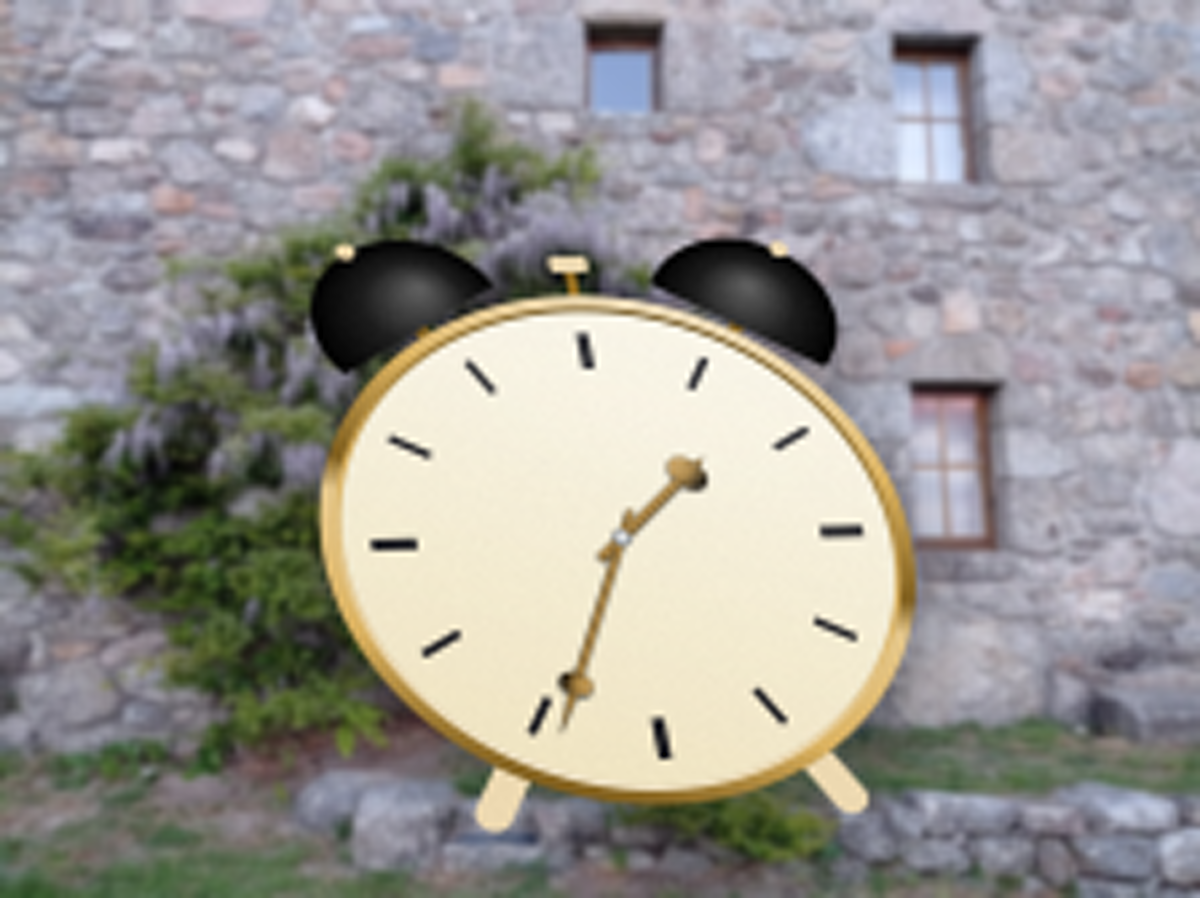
1:34
